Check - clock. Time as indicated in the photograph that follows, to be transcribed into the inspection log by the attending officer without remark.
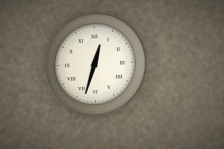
12:33
